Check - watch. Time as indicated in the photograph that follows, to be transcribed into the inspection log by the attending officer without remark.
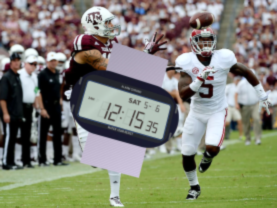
12:15:35
